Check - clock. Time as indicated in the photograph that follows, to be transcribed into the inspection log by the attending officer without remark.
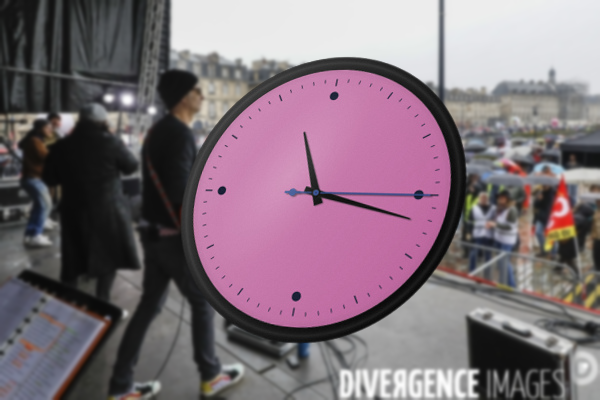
11:17:15
